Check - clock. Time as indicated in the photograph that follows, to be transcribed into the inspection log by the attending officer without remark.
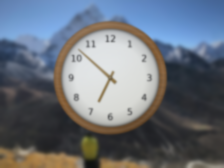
6:52
